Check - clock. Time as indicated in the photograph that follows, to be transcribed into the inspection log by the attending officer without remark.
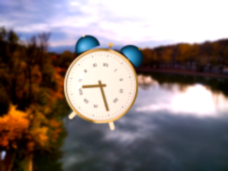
8:25
